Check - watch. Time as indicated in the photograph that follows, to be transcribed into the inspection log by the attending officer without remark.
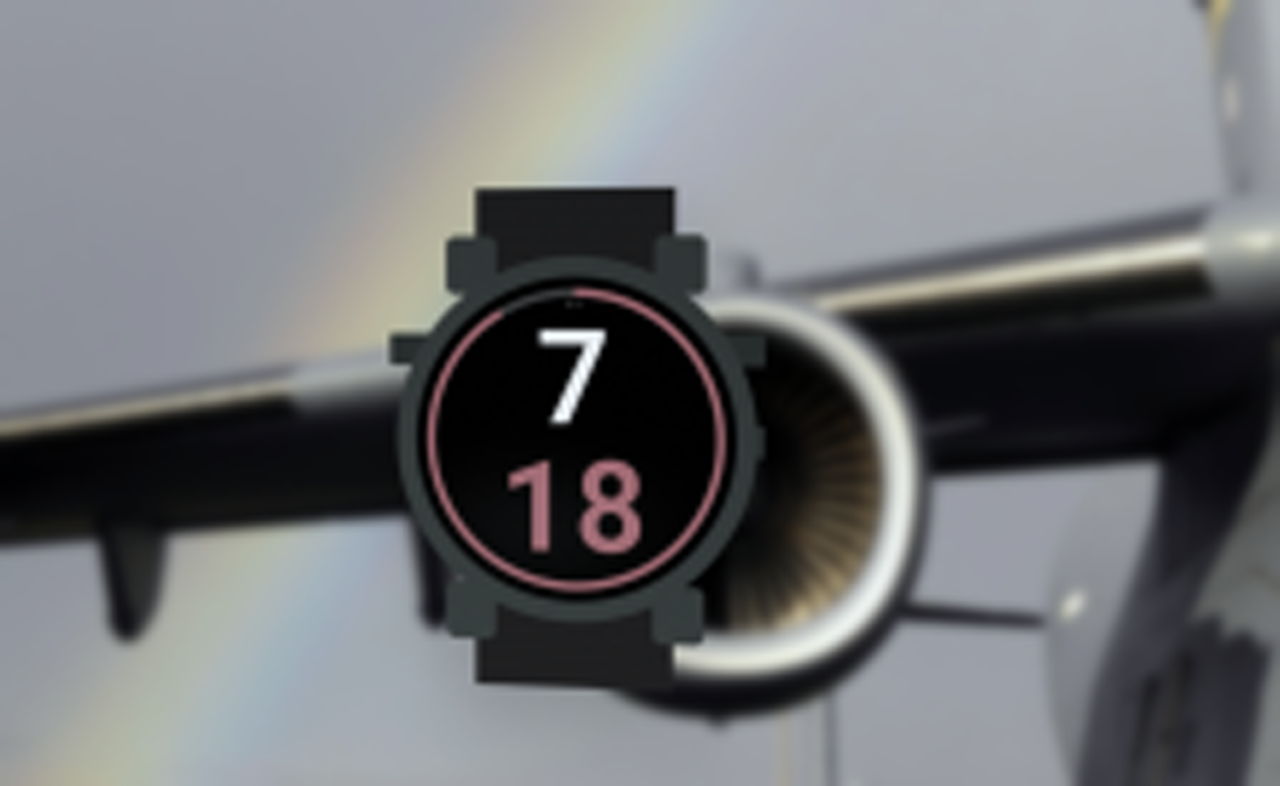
7:18
